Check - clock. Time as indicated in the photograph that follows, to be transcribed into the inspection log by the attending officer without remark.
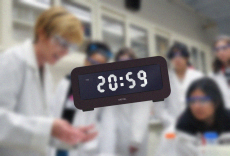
20:59
